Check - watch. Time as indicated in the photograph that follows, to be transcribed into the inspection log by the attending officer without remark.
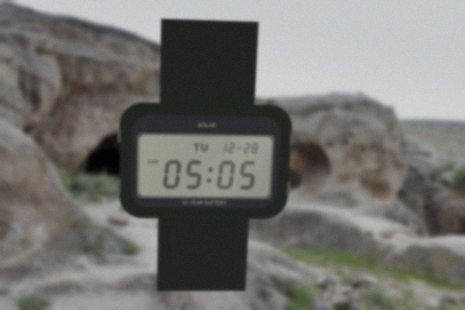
5:05
